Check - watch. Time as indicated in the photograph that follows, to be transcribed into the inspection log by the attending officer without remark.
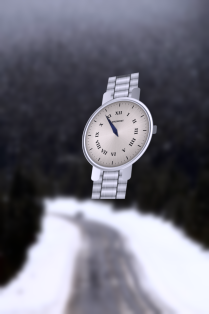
10:54
